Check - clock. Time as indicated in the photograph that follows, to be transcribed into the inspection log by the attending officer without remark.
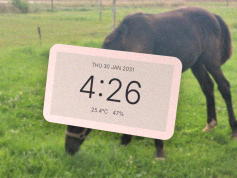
4:26
